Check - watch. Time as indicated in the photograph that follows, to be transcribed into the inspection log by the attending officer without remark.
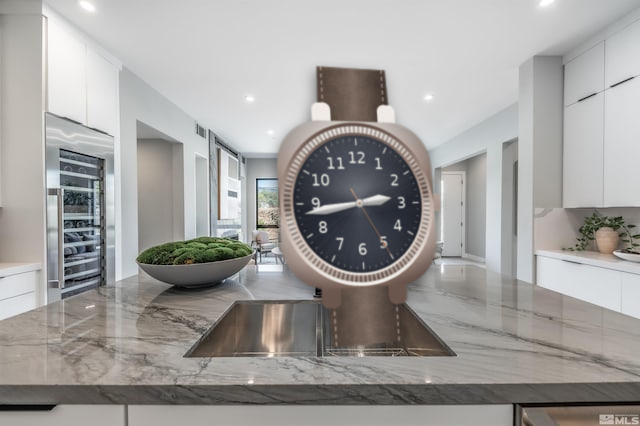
2:43:25
